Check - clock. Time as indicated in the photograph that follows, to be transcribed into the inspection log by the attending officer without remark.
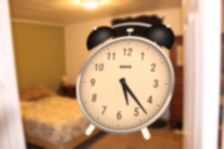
5:23
